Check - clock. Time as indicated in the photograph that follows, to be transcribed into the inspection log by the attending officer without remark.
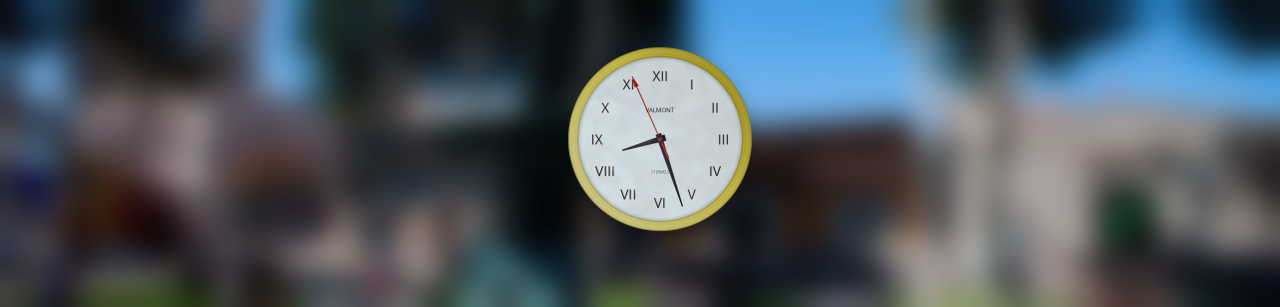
8:26:56
